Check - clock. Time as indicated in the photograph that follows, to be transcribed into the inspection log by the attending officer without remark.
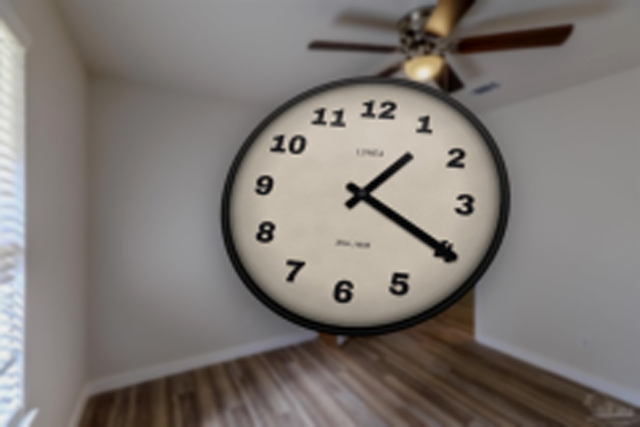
1:20
